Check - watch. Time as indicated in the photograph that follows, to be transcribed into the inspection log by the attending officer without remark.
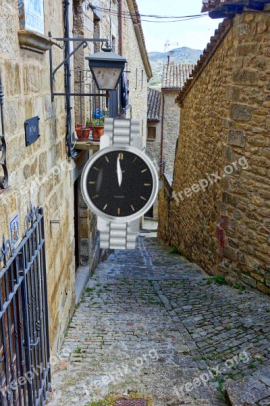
11:59
